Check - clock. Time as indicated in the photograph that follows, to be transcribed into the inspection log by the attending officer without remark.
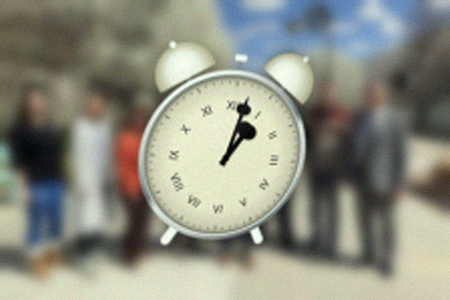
1:02
